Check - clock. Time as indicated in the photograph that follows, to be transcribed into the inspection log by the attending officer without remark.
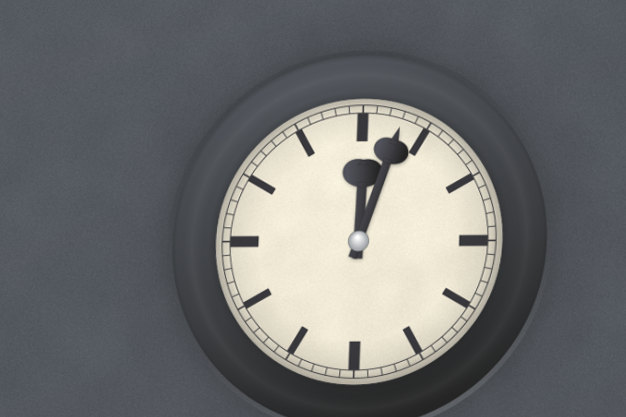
12:03
